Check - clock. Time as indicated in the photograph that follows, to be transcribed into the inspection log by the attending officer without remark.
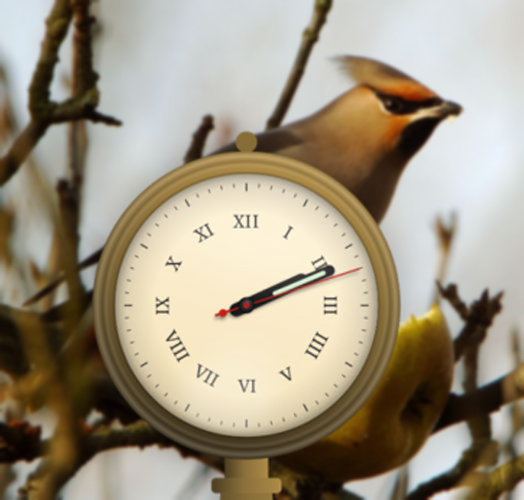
2:11:12
